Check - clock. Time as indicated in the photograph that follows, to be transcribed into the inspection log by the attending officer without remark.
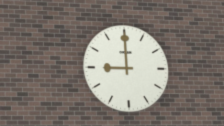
9:00
